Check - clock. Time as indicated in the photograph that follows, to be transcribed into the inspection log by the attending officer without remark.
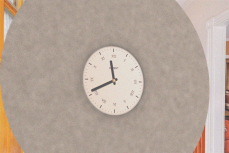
11:41
